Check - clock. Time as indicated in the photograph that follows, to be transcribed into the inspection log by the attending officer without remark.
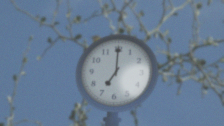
7:00
